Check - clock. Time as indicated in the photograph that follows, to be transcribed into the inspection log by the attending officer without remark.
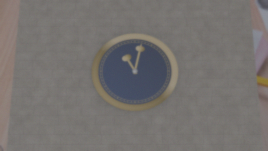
11:02
